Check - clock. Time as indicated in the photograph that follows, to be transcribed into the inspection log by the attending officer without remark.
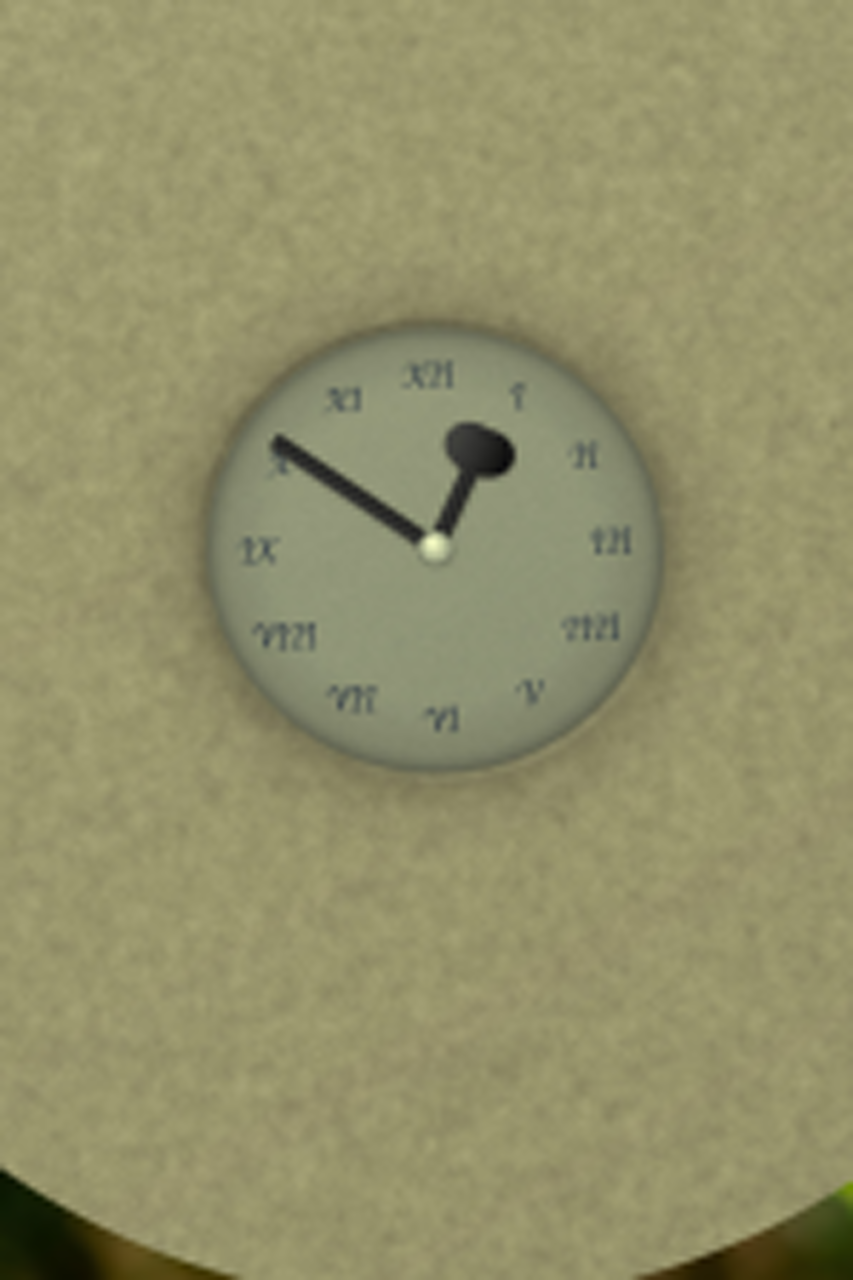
12:51
